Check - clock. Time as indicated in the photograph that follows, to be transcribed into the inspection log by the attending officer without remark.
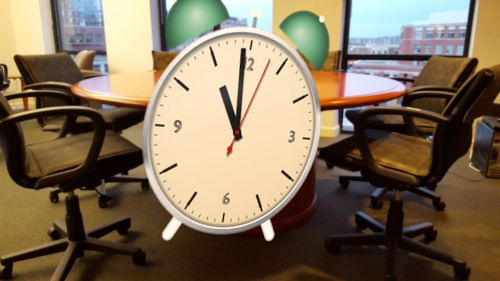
10:59:03
